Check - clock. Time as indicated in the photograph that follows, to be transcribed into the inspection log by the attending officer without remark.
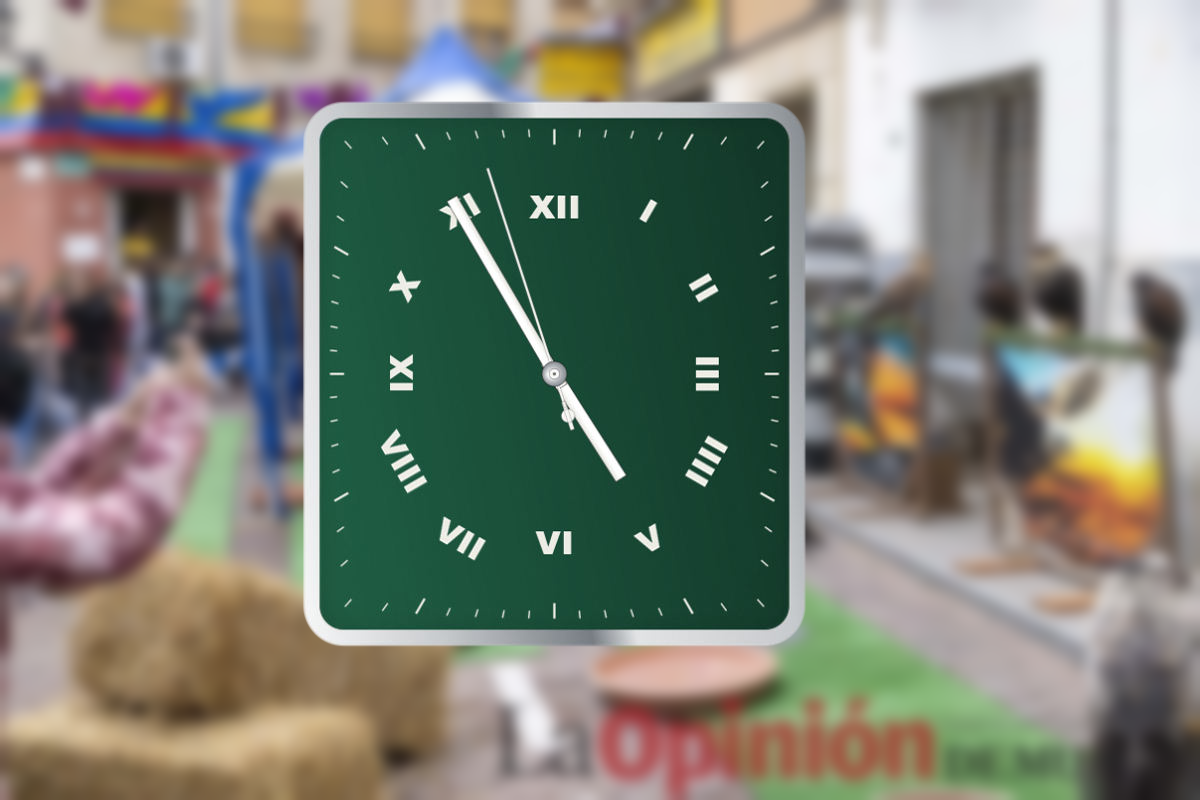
4:54:57
